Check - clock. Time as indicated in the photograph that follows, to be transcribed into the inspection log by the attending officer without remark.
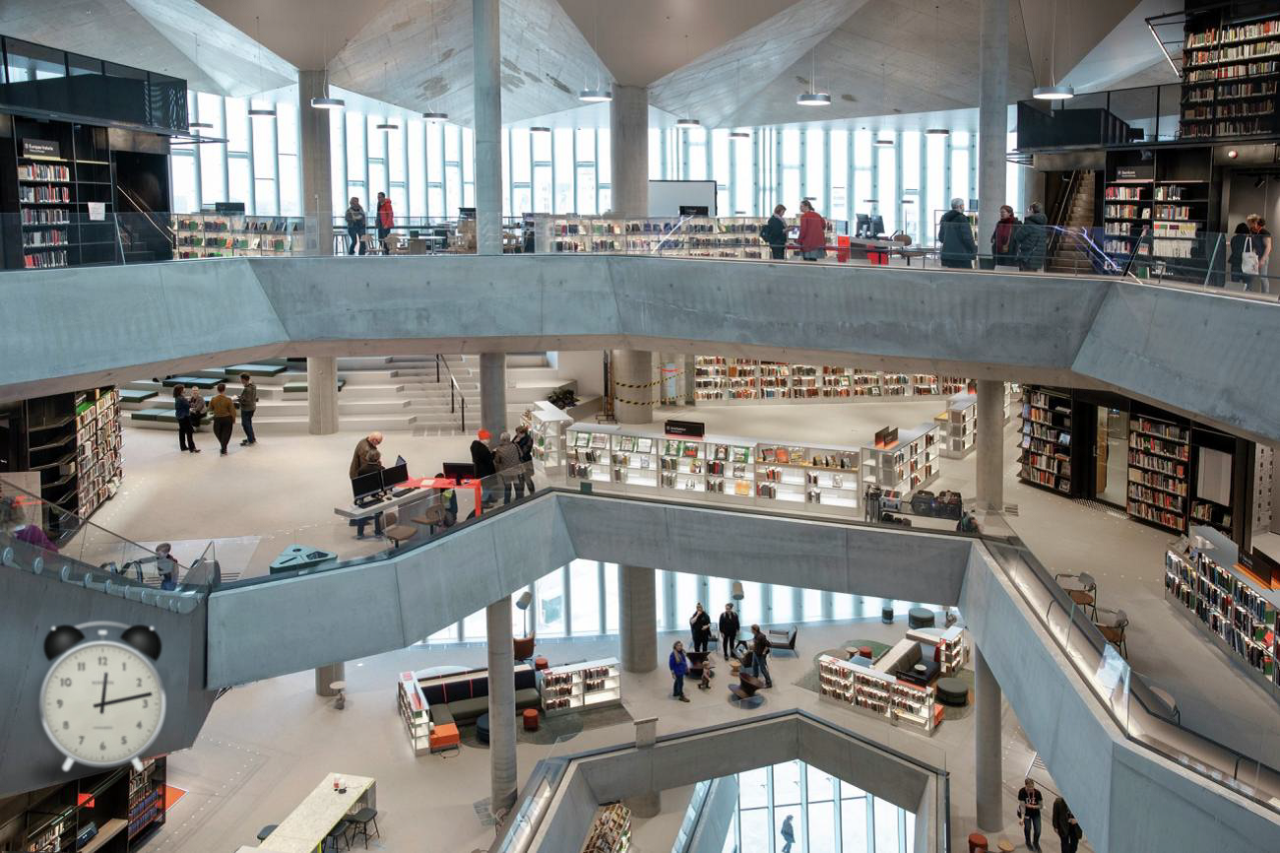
12:13
